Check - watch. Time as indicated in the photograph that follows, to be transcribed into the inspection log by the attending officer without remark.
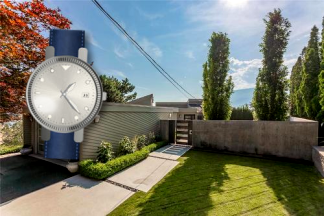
1:23
